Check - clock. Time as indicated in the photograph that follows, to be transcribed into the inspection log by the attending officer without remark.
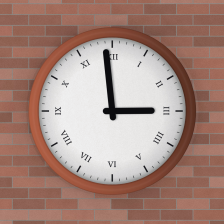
2:59
